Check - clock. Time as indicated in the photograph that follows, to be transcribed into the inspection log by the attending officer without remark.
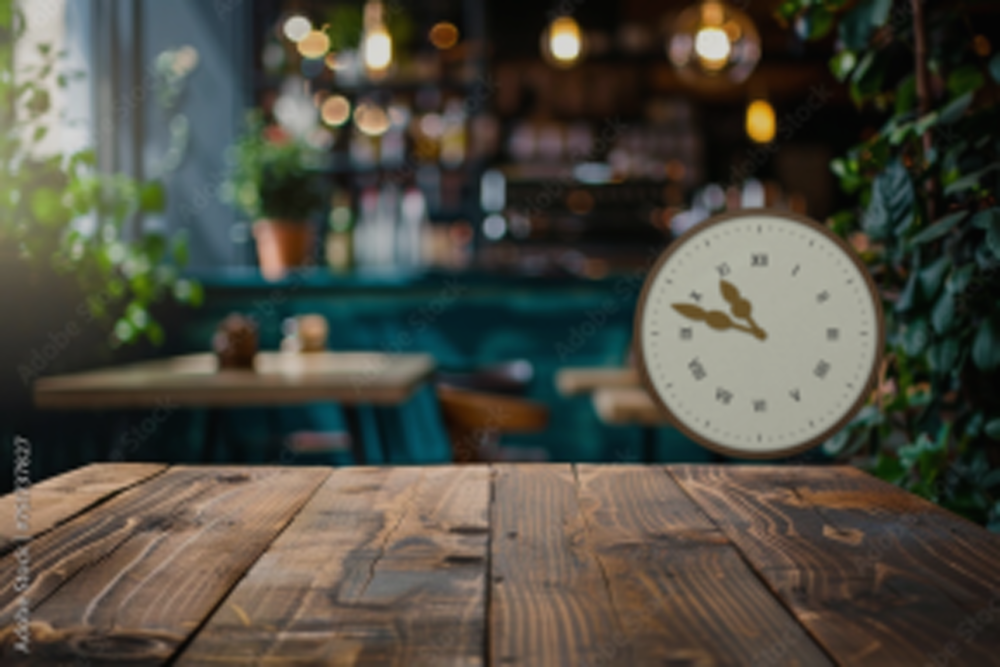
10:48
